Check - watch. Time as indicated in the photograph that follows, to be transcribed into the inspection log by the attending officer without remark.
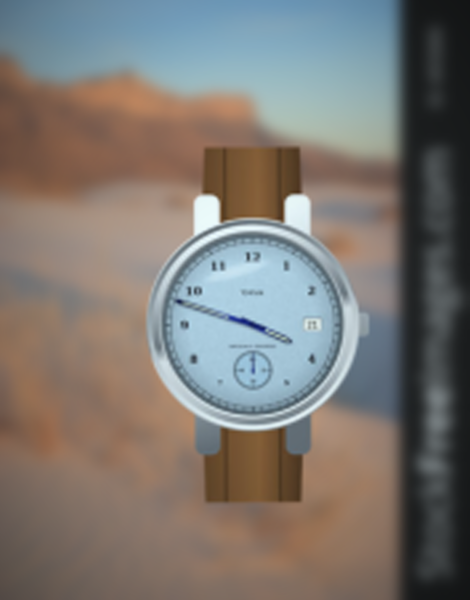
3:48
